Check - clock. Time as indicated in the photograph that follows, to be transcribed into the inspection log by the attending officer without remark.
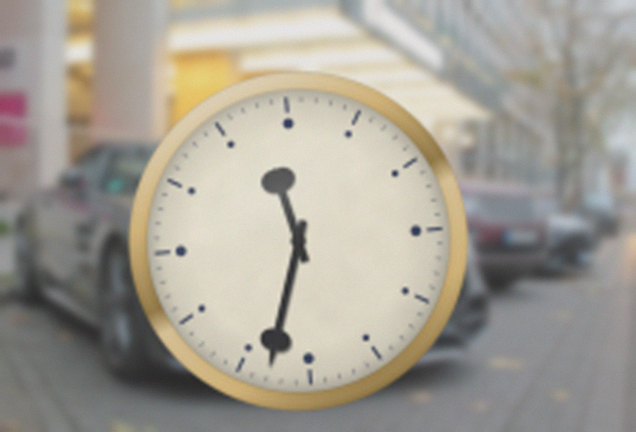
11:33
